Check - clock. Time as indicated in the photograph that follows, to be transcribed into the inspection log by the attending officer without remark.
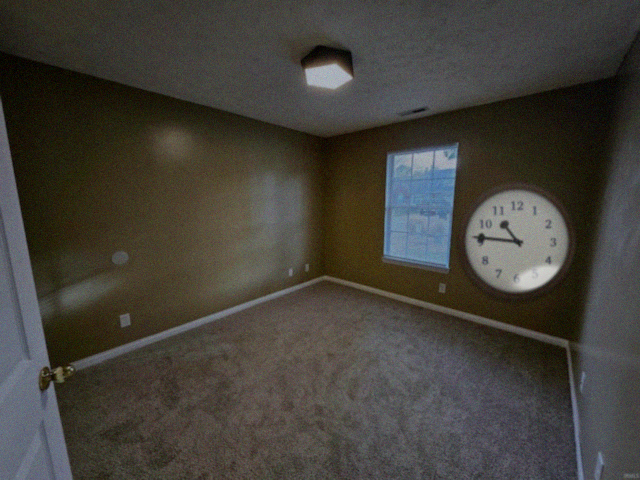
10:46
